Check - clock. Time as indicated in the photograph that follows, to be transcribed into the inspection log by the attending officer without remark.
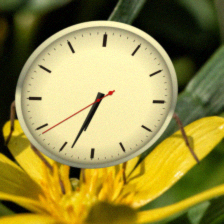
6:33:39
